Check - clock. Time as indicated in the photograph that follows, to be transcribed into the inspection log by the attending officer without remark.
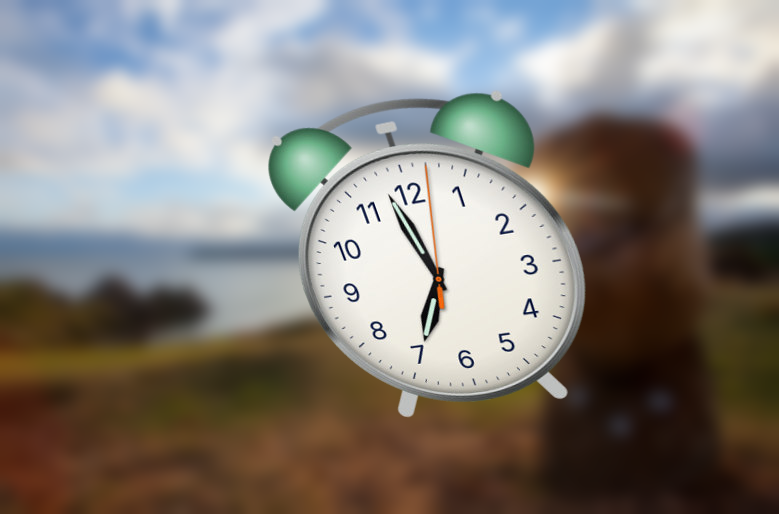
6:58:02
